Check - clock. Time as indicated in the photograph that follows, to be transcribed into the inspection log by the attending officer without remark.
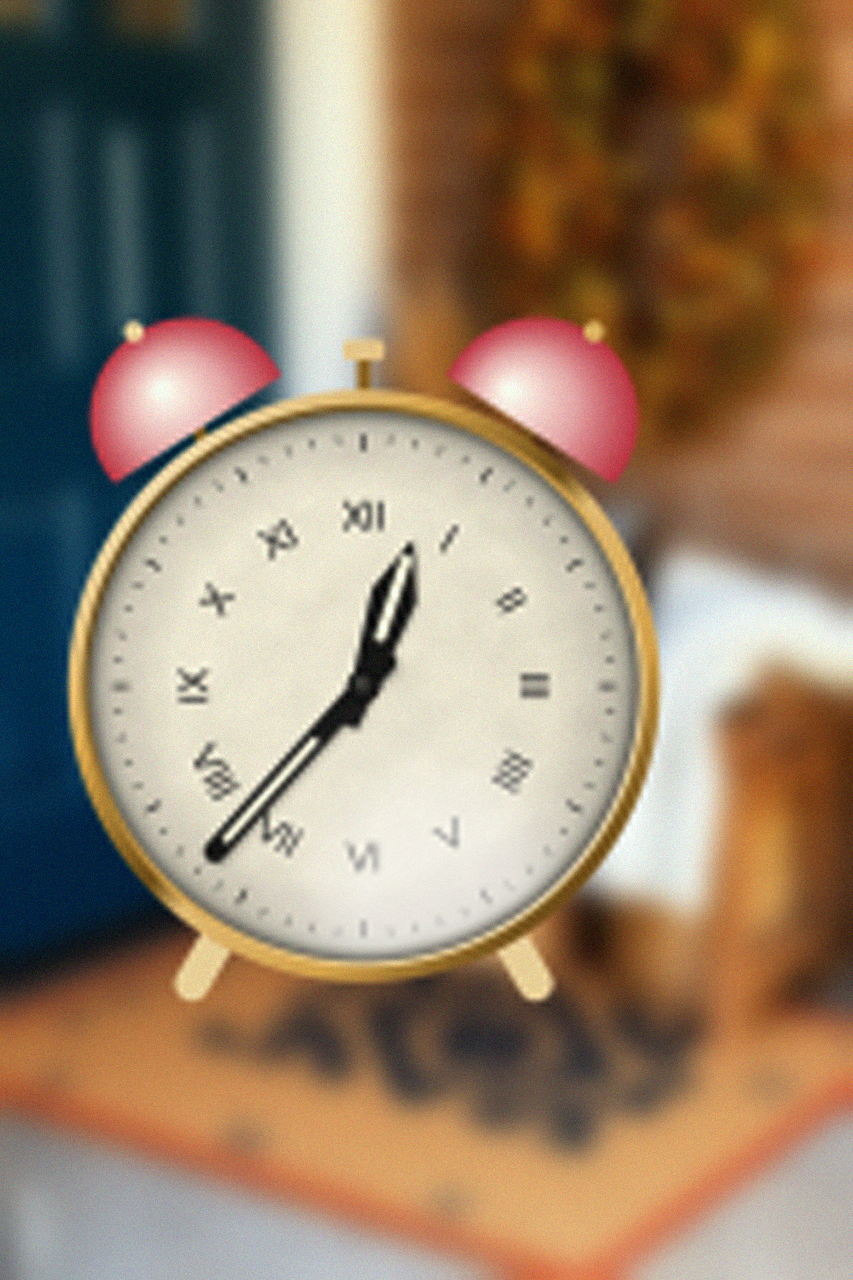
12:37
